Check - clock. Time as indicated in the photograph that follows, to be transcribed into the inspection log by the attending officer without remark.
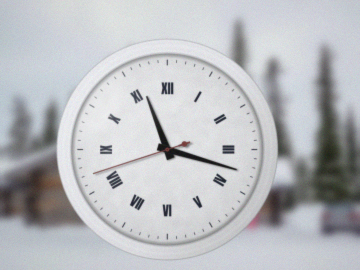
11:17:42
